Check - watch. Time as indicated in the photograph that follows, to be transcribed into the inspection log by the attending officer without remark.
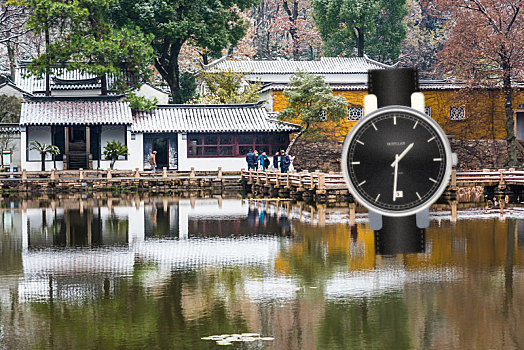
1:31
